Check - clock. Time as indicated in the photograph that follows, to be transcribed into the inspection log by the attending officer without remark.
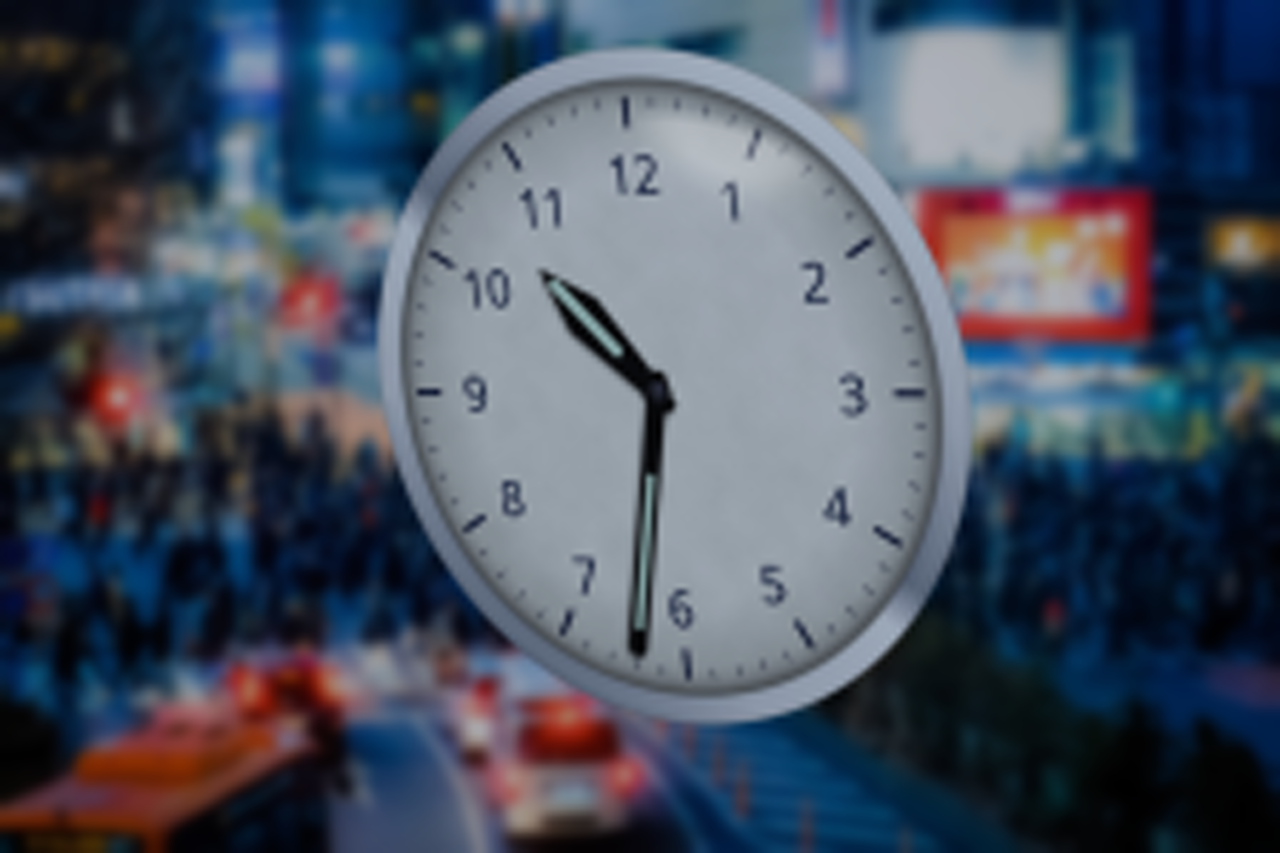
10:32
